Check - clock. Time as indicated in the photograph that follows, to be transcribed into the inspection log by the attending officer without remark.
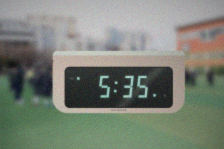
5:35
